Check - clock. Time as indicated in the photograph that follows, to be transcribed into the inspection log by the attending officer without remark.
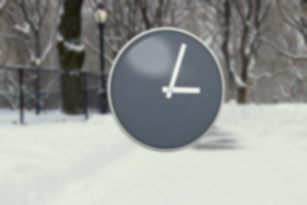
3:03
